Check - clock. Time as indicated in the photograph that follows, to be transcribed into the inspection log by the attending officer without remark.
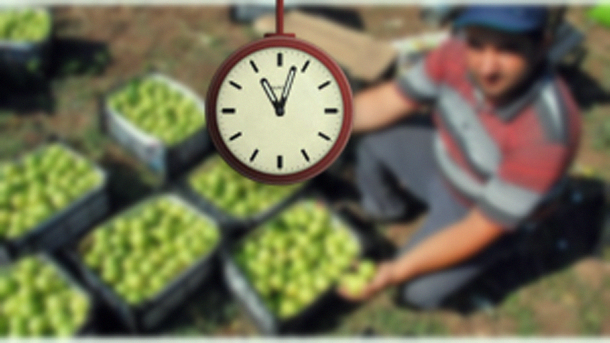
11:03
